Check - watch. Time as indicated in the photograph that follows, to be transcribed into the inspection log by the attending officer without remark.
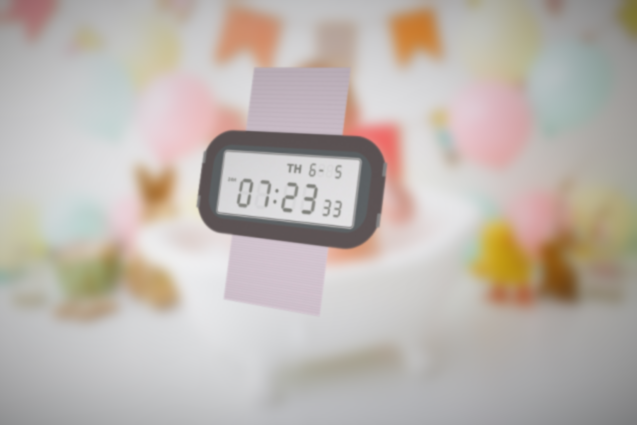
7:23:33
